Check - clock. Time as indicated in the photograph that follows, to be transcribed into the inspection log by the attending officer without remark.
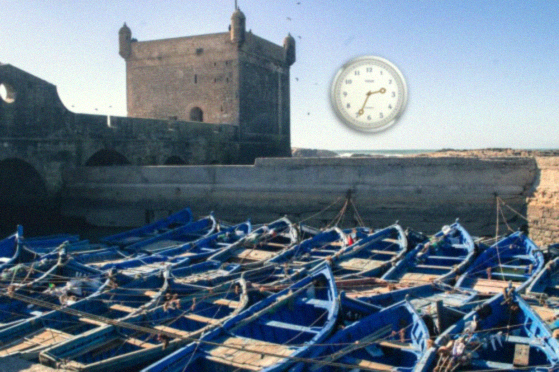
2:34
